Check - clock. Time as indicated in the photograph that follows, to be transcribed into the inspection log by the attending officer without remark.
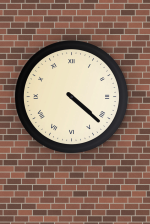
4:22
